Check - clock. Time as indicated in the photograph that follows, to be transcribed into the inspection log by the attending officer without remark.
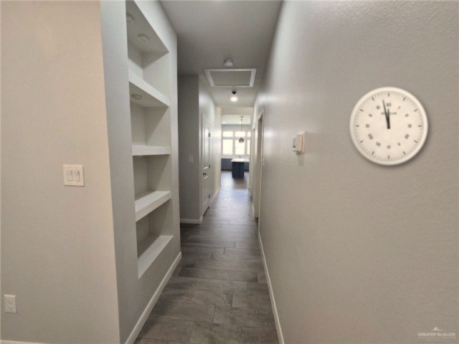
11:58
